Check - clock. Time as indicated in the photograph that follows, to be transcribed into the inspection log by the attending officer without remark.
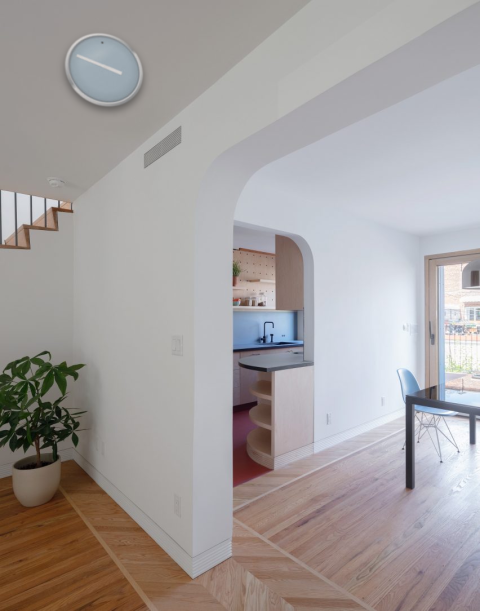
3:49
